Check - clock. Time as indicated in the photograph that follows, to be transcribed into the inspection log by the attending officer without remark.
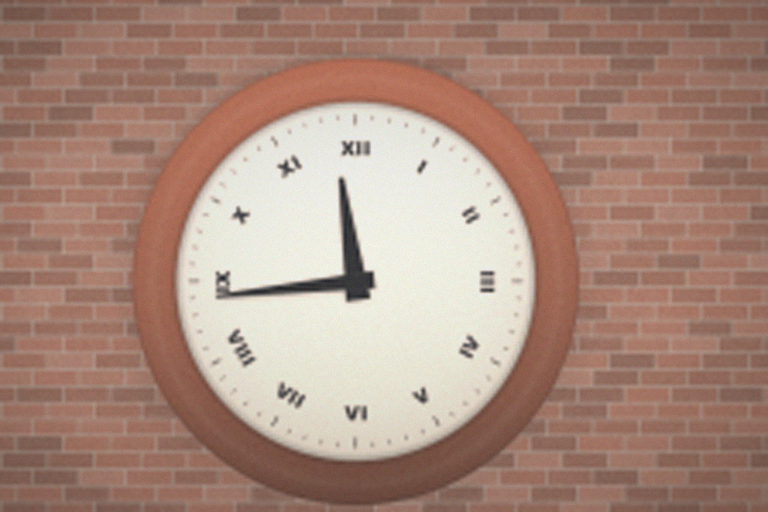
11:44
